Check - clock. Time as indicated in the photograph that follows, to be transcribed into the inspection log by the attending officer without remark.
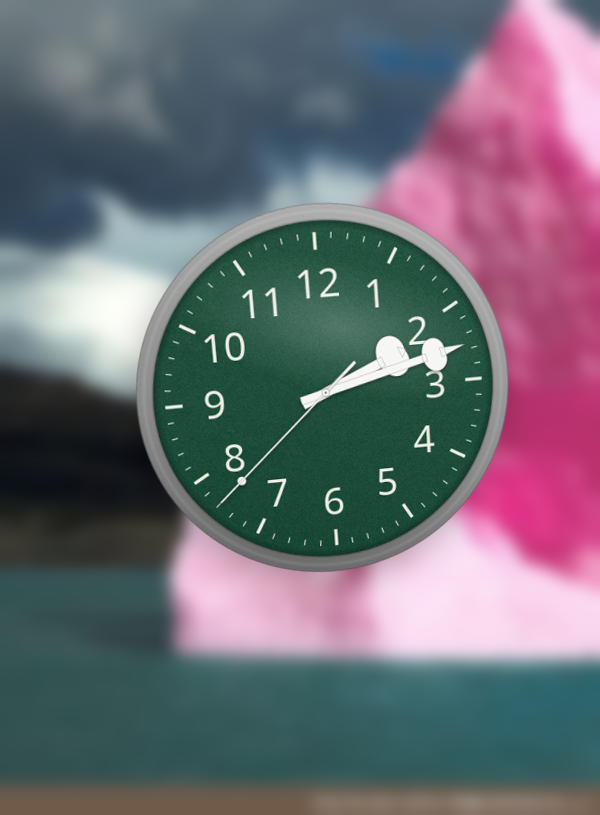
2:12:38
